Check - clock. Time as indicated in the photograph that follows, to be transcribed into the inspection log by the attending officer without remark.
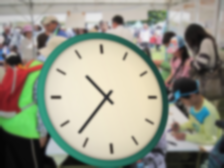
10:37
